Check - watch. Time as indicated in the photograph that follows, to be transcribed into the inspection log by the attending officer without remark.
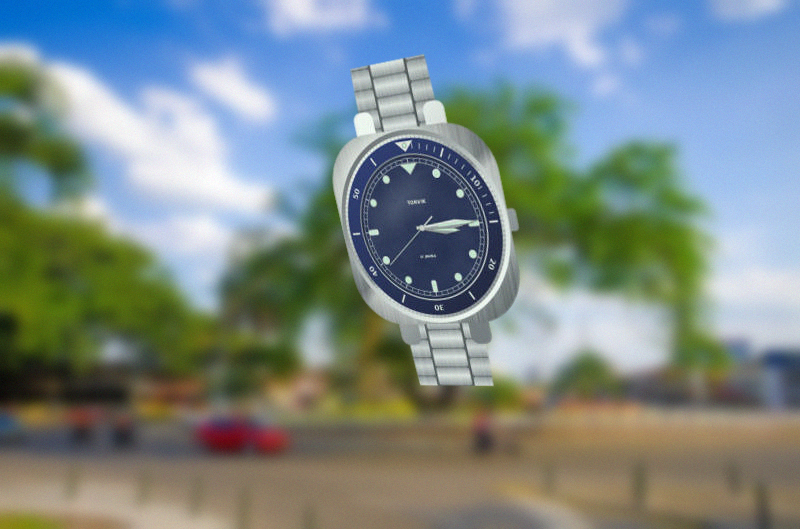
3:14:39
